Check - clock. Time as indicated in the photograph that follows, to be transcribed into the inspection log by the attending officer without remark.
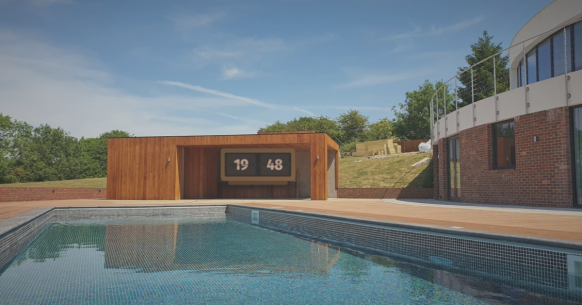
19:48
